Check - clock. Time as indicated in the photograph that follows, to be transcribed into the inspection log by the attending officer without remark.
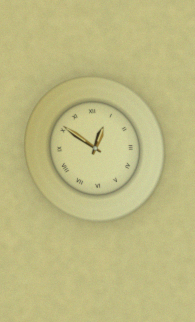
12:51
